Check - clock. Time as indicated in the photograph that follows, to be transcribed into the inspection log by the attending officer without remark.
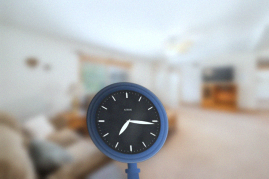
7:16
